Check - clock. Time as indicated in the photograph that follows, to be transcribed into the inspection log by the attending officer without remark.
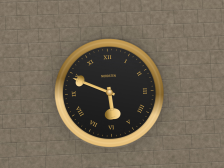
5:49
